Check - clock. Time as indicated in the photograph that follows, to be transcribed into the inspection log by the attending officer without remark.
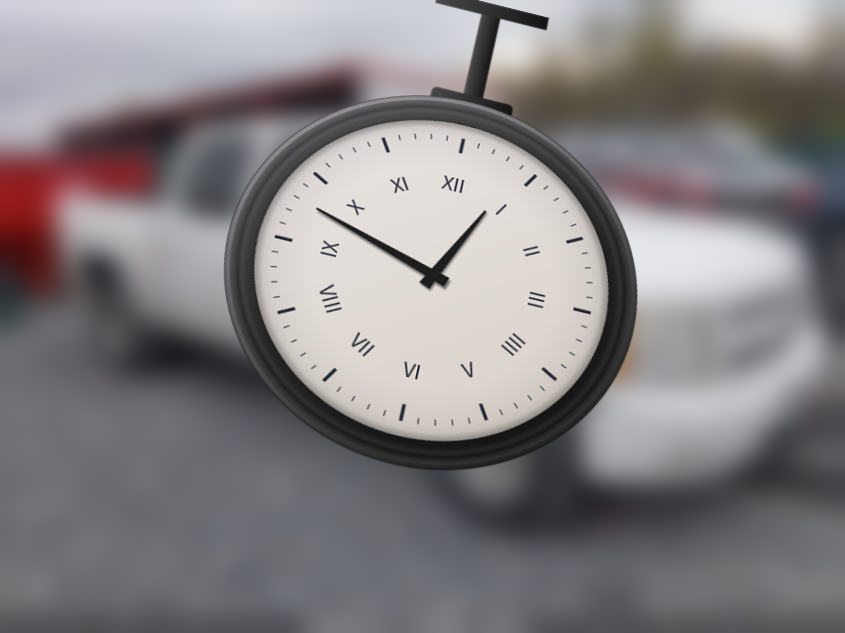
12:48
